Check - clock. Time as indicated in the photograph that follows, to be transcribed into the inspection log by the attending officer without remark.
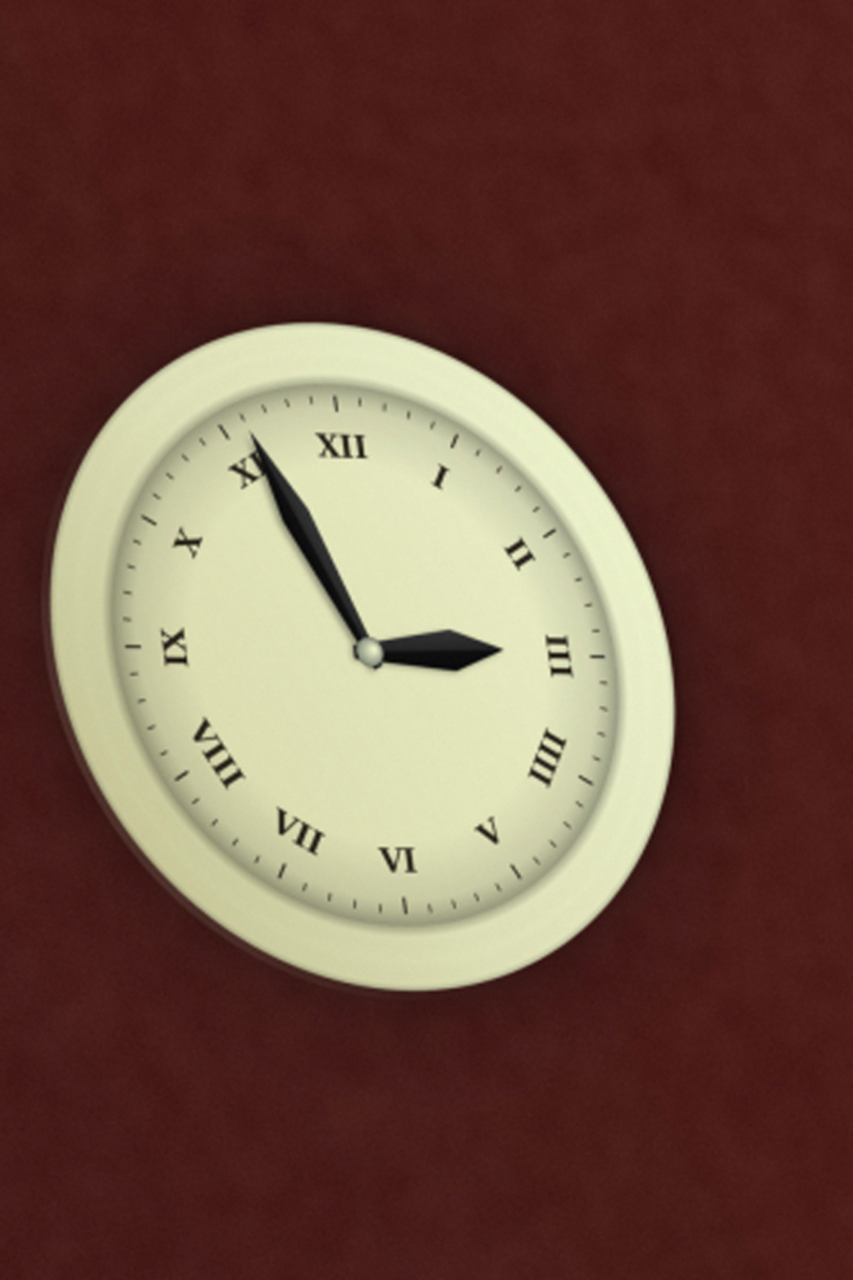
2:56
